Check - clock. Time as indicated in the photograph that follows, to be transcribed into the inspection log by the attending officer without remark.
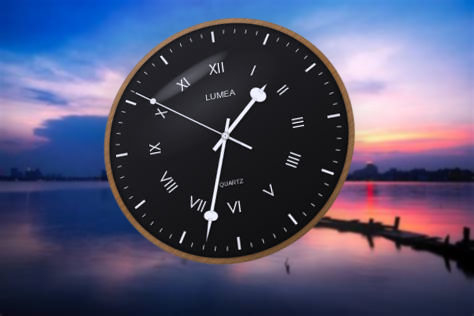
1:32:51
